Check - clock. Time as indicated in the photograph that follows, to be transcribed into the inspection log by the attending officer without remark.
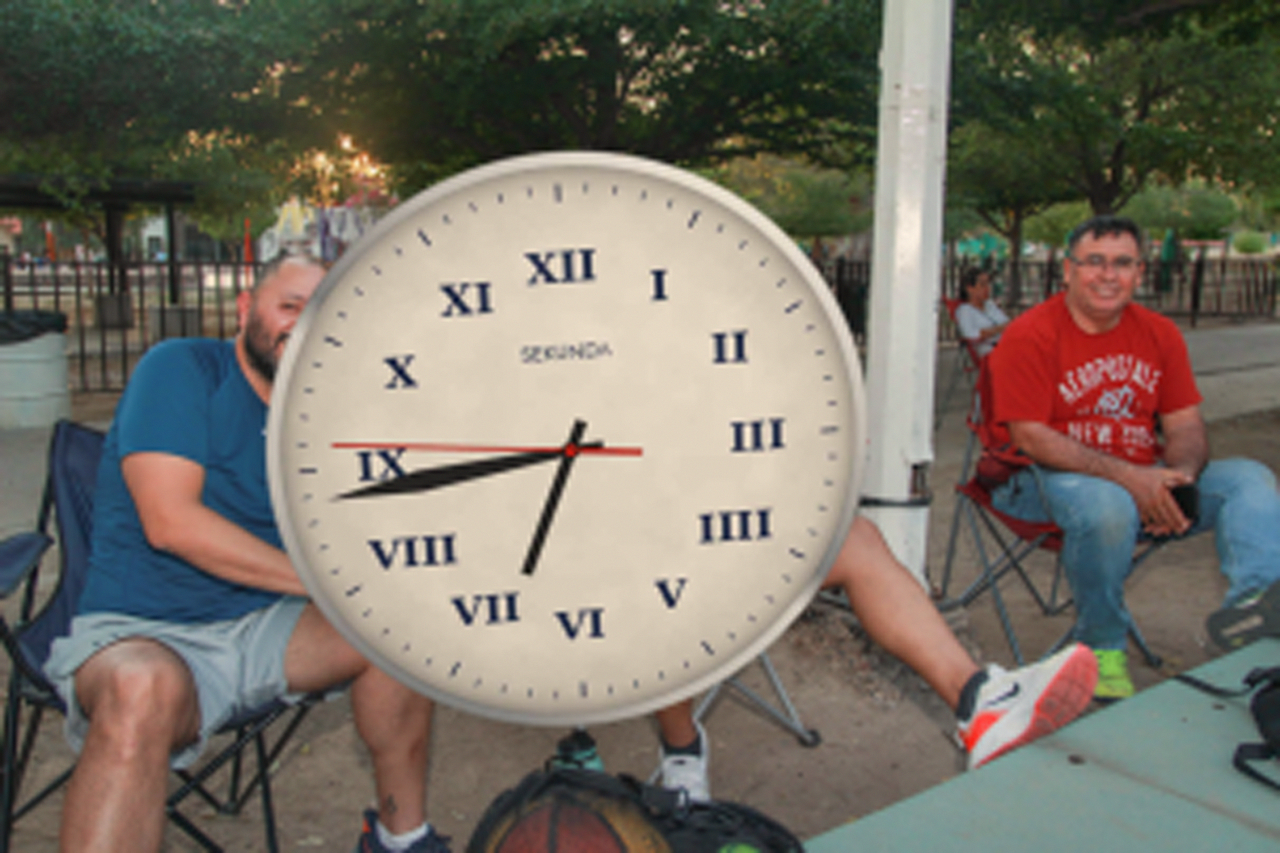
6:43:46
